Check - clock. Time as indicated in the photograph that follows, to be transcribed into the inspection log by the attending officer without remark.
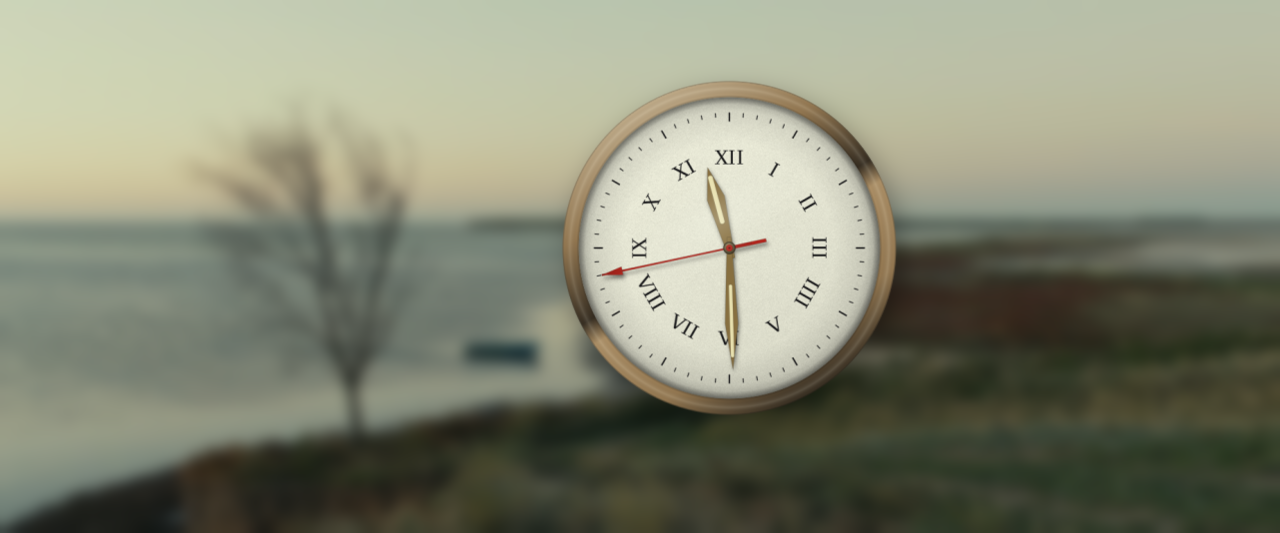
11:29:43
